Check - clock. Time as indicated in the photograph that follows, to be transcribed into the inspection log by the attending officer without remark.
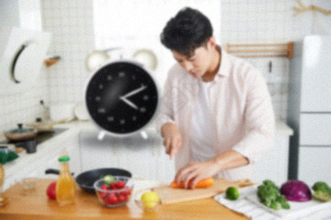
4:11
